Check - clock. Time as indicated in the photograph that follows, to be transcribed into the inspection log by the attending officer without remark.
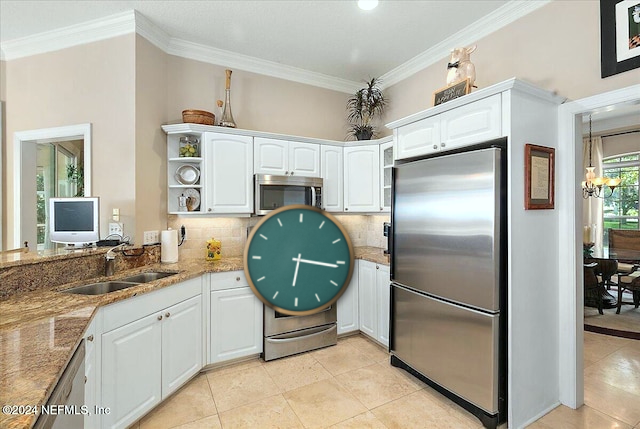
6:16
